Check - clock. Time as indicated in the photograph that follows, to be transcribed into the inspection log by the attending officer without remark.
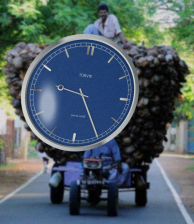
9:25
